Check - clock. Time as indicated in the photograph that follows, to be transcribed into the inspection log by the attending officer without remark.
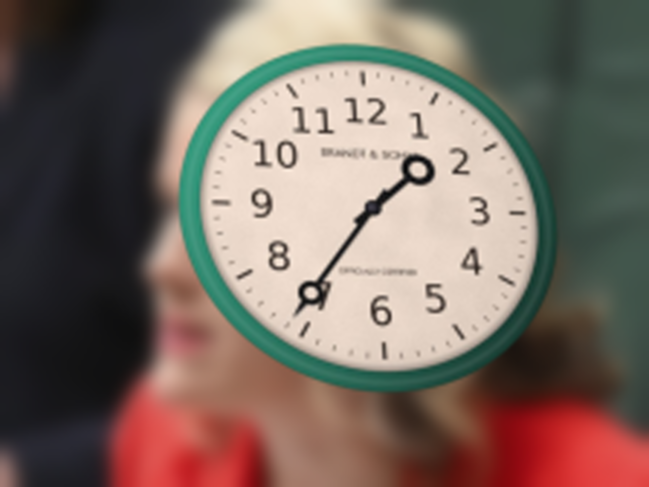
1:36
